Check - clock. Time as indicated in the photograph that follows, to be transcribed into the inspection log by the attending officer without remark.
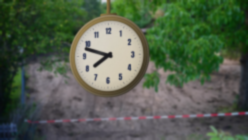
7:48
